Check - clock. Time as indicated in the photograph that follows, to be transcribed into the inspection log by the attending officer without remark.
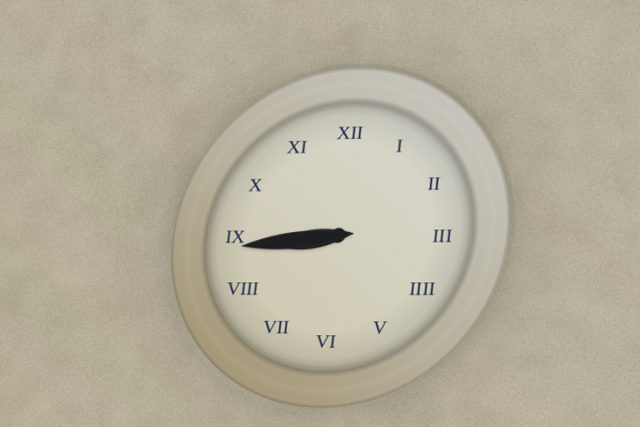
8:44
